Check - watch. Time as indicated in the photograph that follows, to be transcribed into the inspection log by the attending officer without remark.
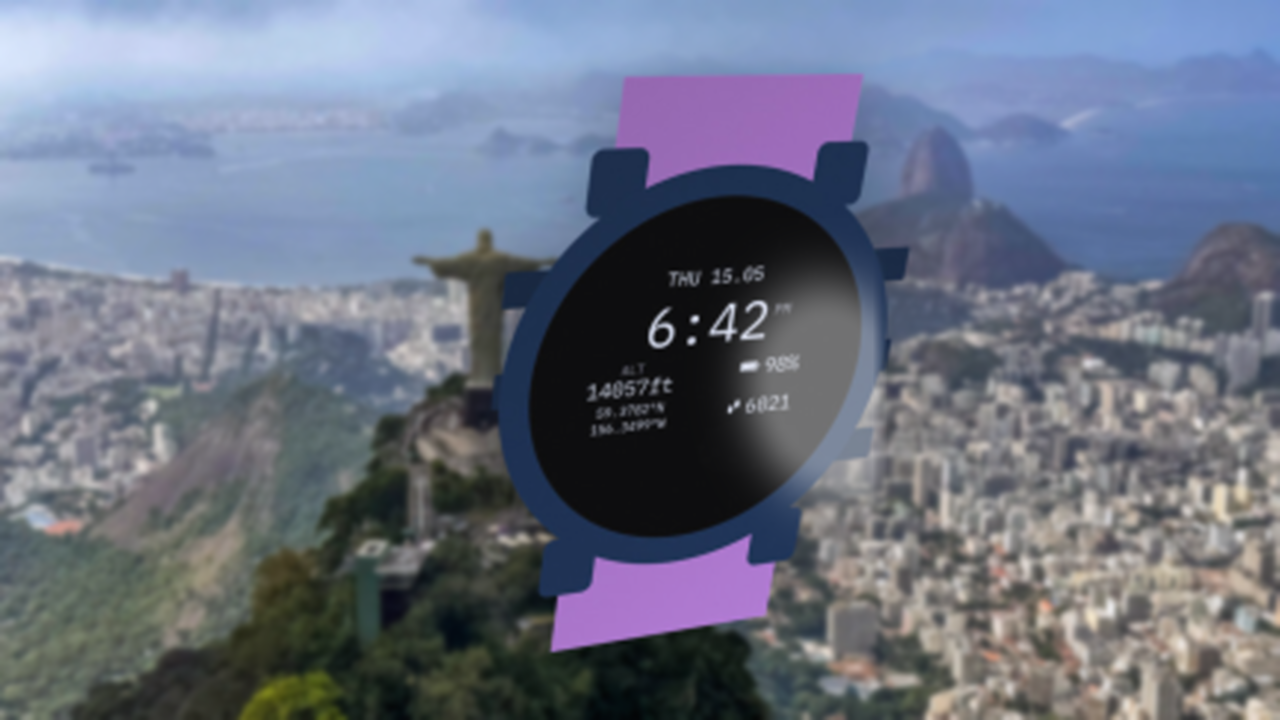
6:42
